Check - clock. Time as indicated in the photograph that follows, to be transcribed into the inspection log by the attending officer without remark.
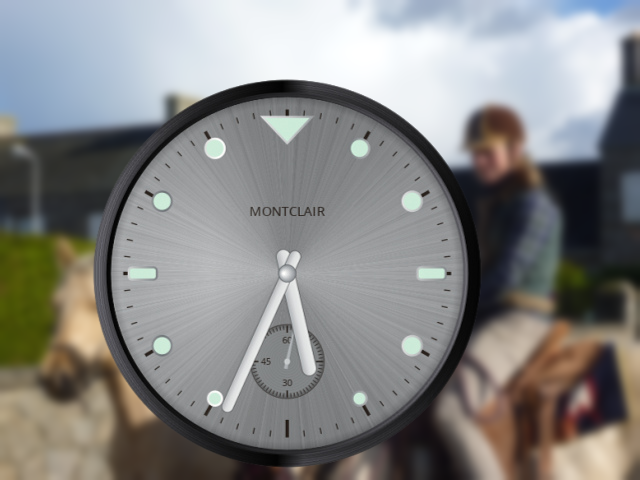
5:34:02
